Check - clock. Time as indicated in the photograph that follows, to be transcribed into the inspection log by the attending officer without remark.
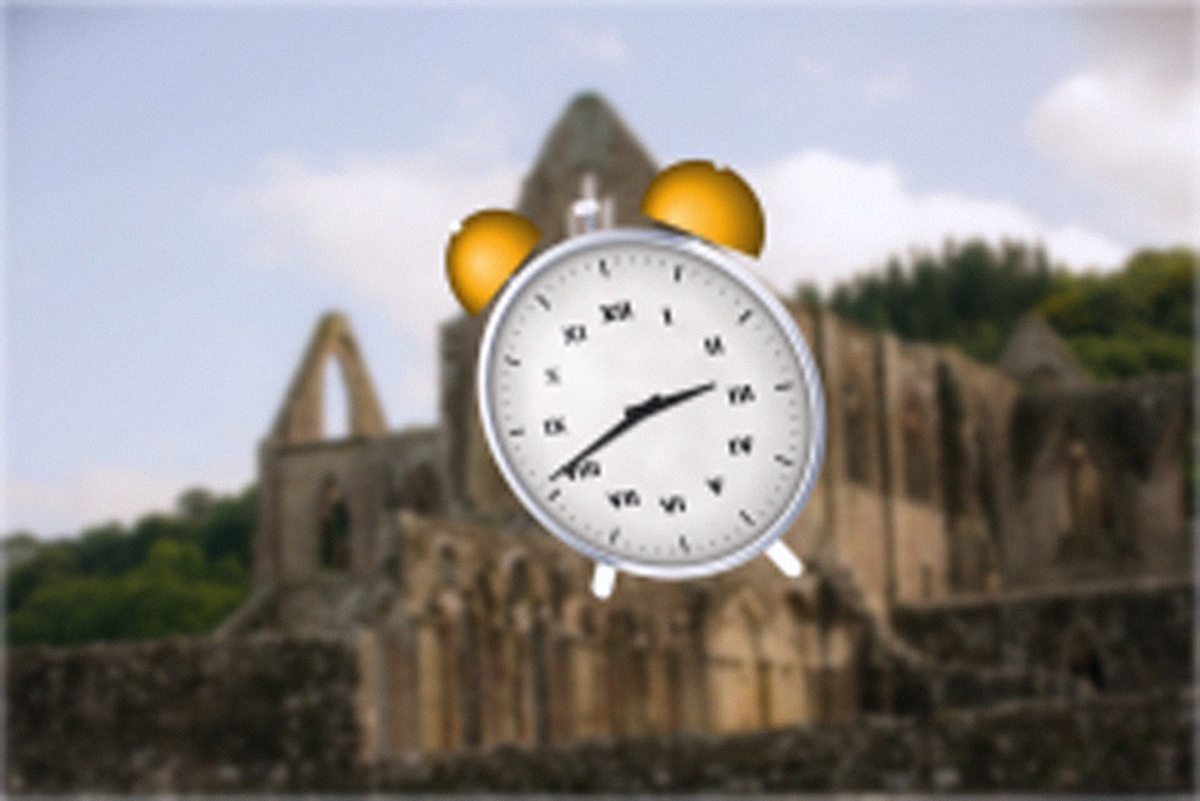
2:41
